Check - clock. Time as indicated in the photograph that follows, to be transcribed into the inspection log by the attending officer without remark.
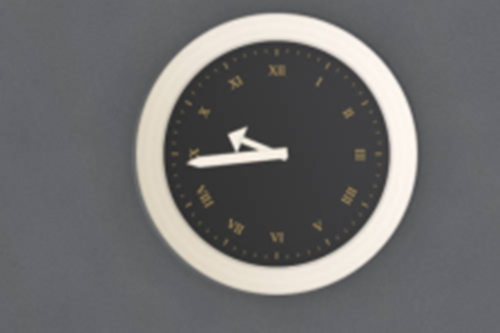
9:44
